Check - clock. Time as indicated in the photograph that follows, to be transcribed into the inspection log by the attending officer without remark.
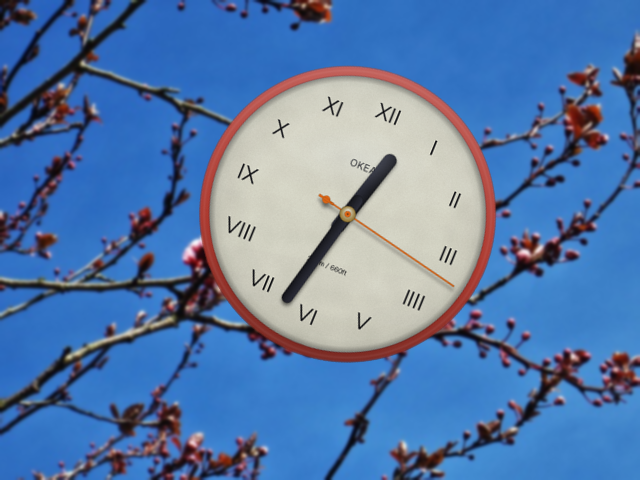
12:32:17
